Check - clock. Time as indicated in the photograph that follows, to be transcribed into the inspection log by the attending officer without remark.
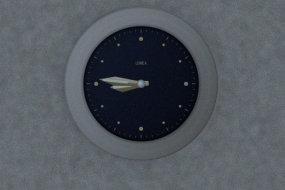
8:46
